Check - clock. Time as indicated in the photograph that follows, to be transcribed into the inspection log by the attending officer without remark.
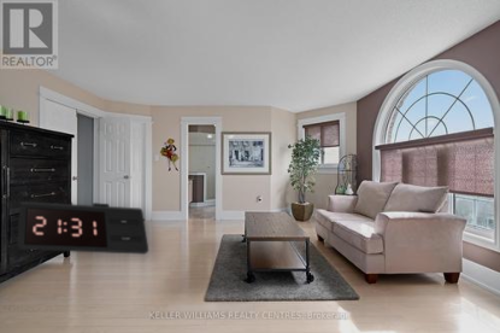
21:31
